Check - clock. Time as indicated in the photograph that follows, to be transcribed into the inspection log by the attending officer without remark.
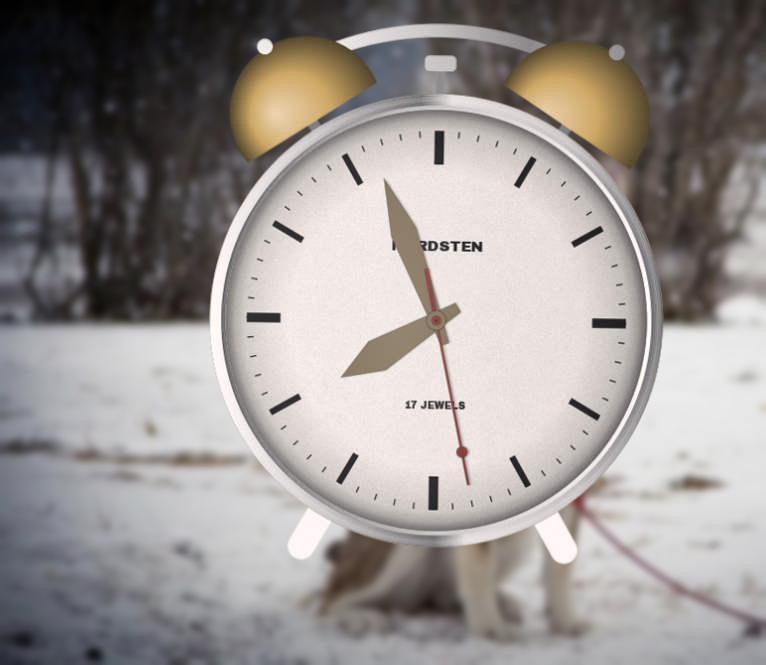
7:56:28
